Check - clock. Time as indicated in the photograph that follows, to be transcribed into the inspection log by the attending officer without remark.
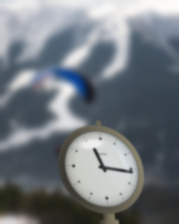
11:16
